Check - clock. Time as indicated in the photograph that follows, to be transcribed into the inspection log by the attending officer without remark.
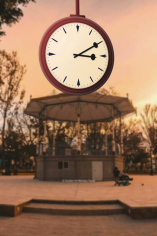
3:10
